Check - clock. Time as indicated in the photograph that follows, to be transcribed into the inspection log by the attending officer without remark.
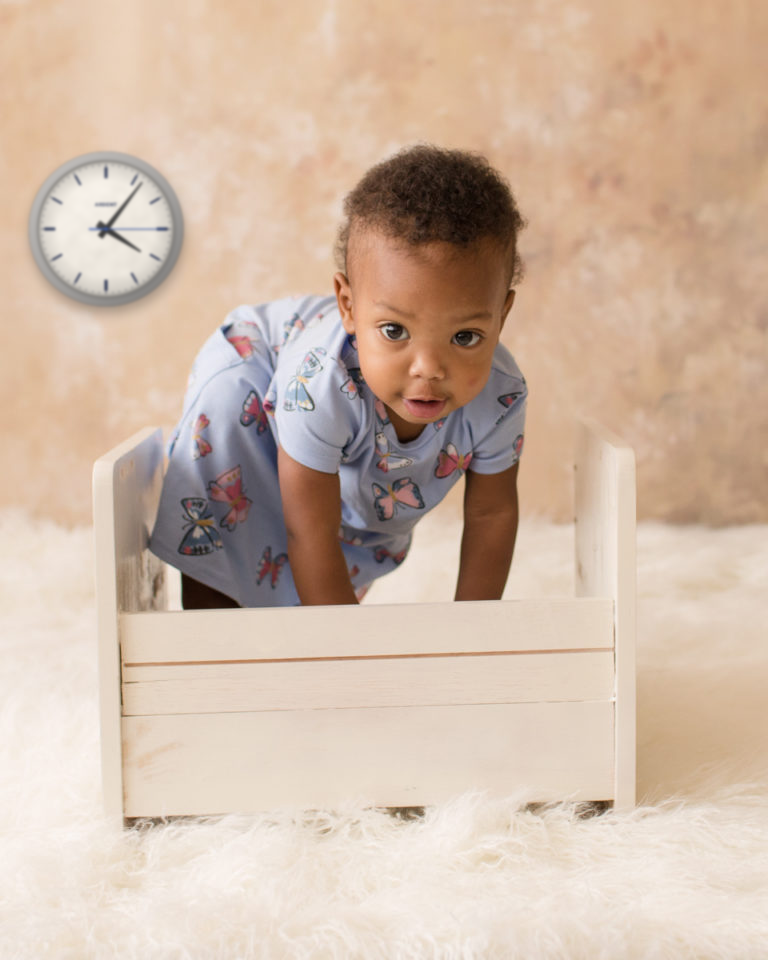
4:06:15
